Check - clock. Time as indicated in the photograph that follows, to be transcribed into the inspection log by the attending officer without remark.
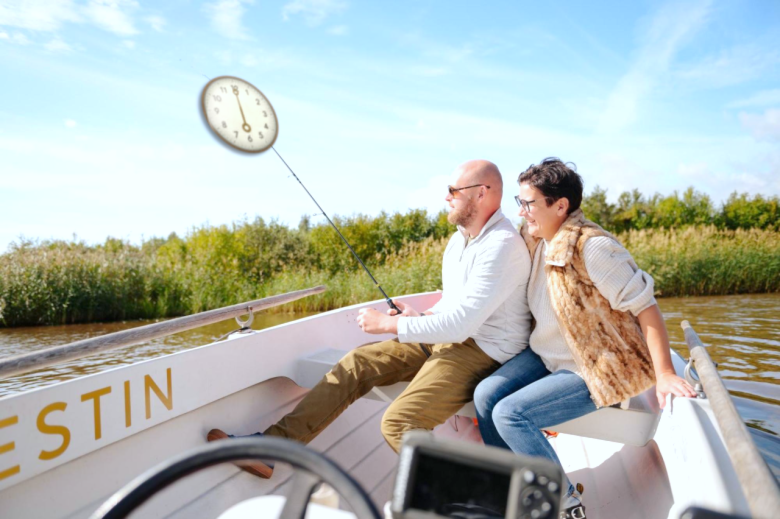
6:00
